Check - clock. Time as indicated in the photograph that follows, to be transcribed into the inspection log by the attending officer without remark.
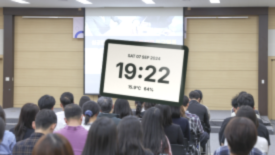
19:22
